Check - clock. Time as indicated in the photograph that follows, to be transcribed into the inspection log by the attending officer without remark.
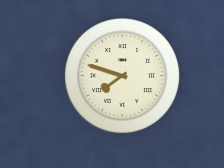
7:48
